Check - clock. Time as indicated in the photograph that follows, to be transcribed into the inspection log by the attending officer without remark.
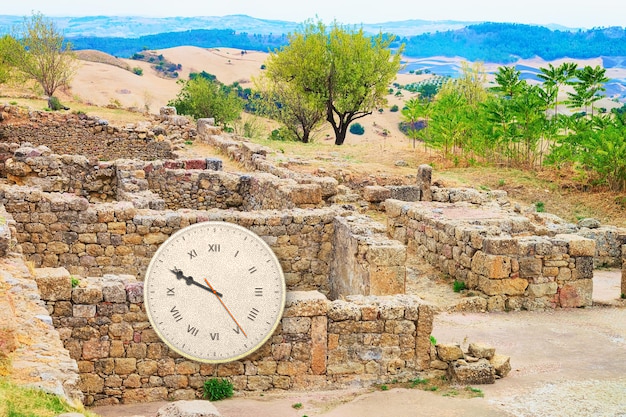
9:49:24
